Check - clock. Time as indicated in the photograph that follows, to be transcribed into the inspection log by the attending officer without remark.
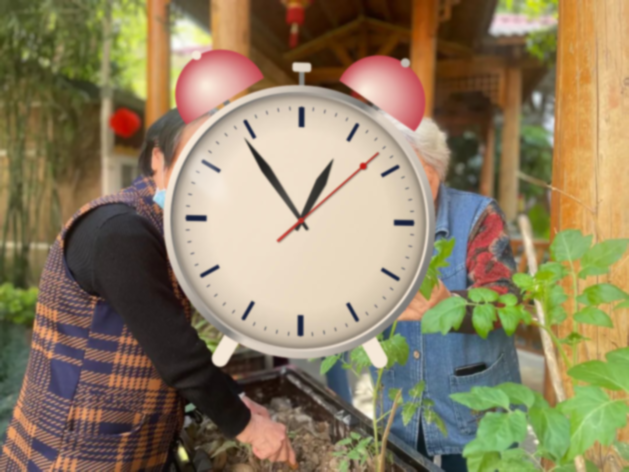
12:54:08
